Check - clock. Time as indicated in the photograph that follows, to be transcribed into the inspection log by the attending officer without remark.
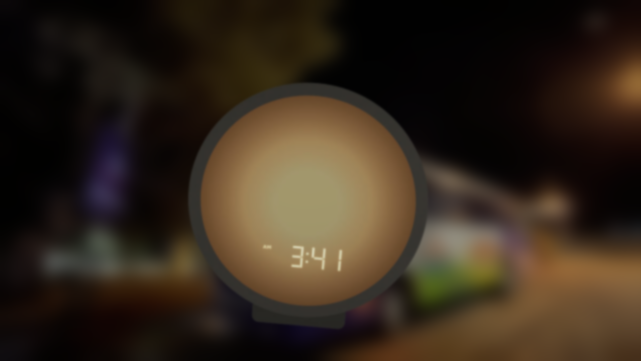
3:41
